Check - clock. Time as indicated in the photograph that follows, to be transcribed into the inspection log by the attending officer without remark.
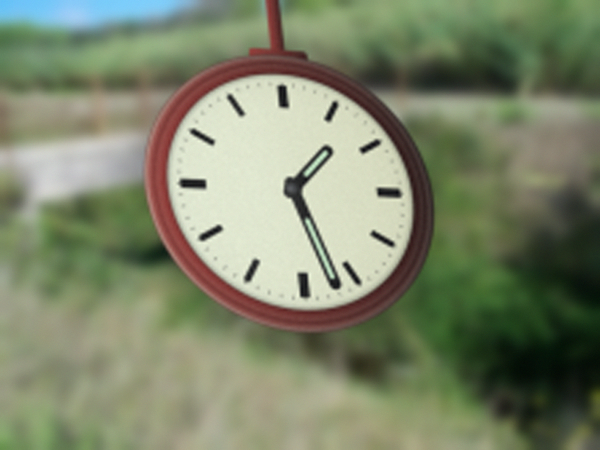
1:27
